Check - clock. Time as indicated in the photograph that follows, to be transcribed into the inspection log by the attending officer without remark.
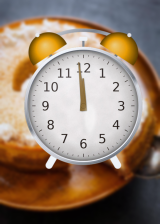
11:59
